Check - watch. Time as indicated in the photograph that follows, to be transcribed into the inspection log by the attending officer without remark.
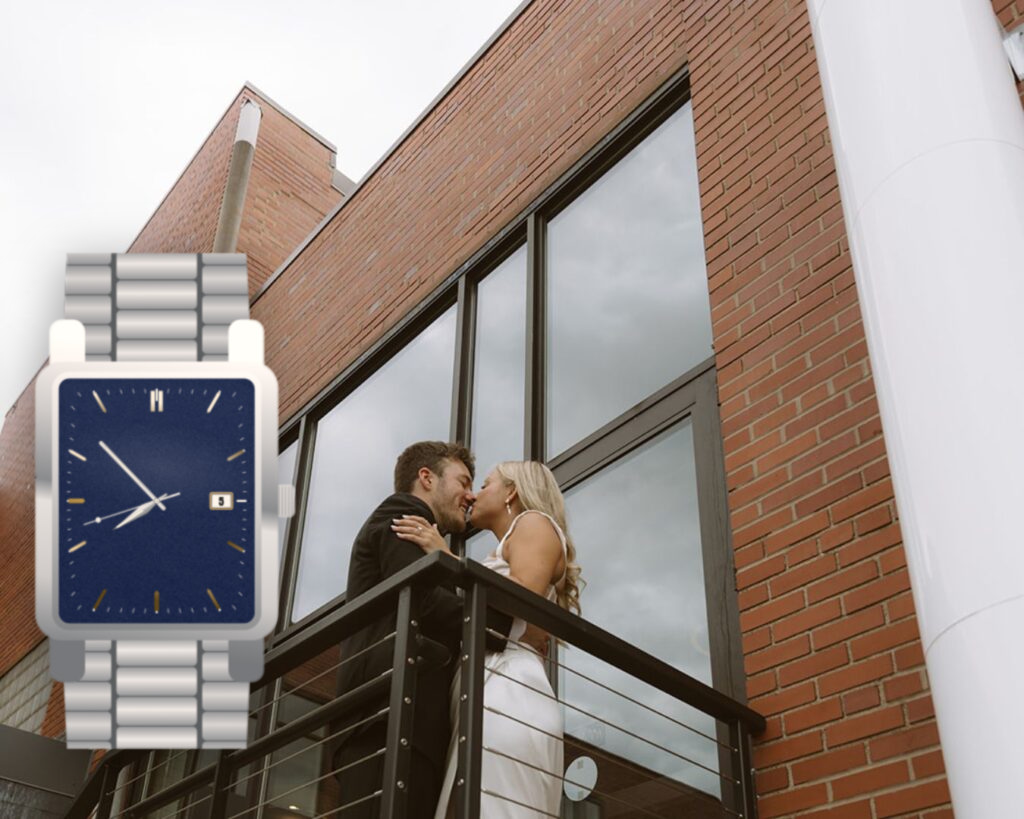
7:52:42
